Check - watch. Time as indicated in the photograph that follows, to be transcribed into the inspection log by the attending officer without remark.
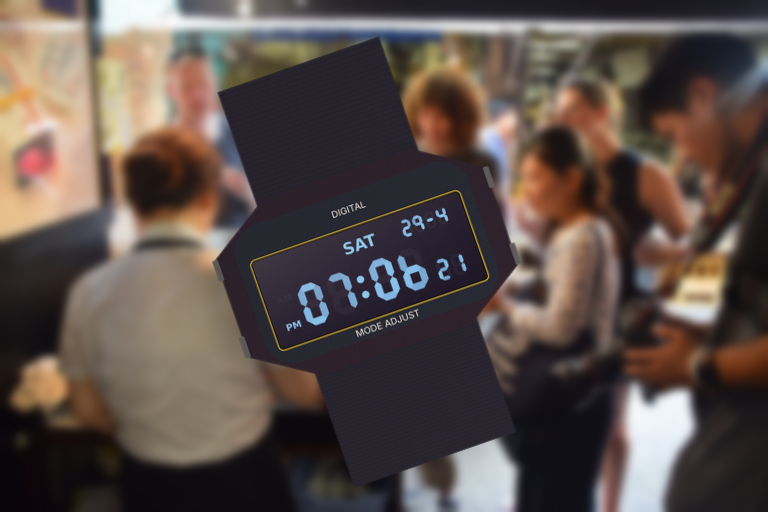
7:06:21
